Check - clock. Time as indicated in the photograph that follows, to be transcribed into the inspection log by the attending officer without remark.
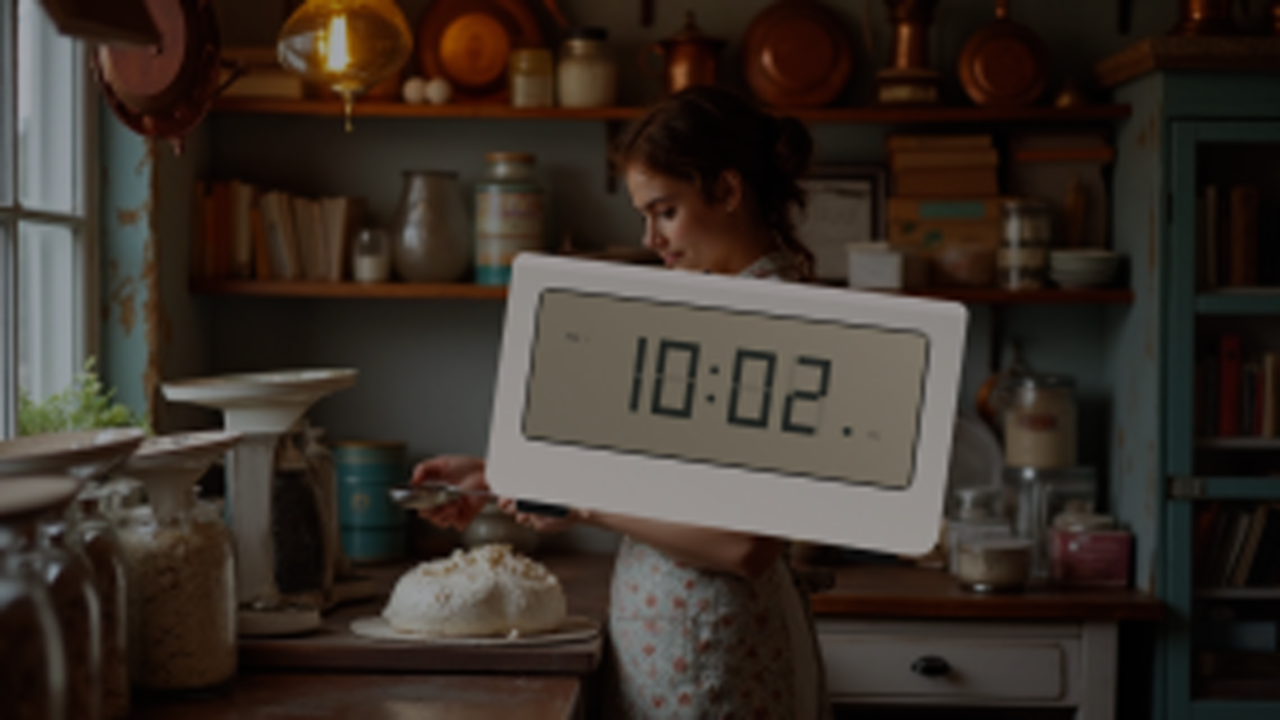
10:02
